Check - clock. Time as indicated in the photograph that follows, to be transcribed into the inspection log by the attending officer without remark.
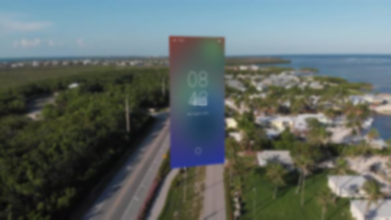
8:43
